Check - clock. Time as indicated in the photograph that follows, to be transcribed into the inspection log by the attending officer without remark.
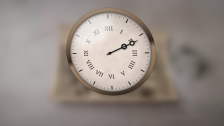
2:11
